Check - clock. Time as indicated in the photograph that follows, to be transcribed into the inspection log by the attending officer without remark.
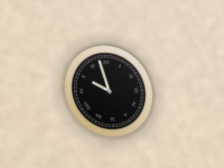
9:58
